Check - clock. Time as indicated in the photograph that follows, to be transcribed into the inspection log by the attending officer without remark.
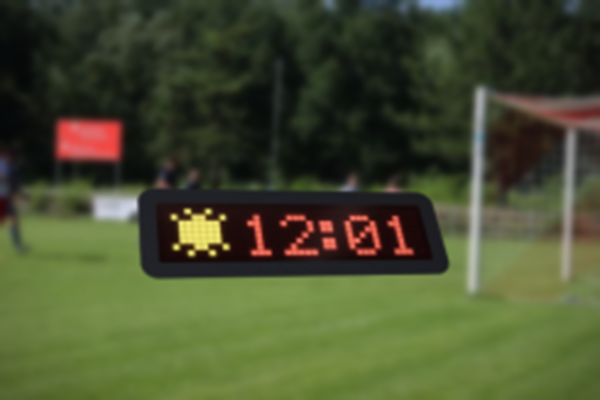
12:01
